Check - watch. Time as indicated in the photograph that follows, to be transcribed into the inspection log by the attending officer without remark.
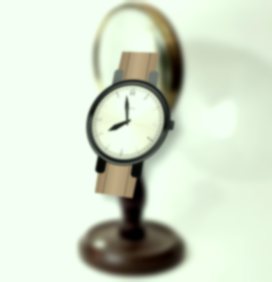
7:58
